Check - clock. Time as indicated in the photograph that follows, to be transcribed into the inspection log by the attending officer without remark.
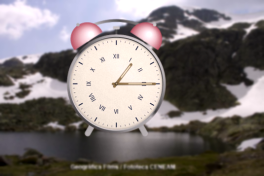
1:15
